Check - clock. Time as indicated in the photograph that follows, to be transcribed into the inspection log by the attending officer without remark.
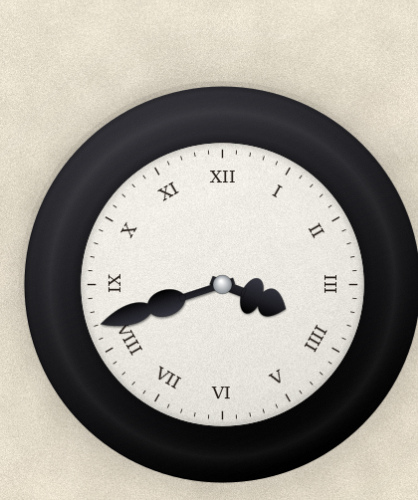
3:42
